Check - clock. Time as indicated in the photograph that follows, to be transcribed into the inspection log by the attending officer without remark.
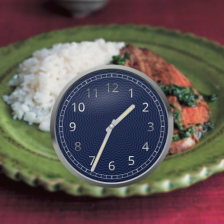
1:34
